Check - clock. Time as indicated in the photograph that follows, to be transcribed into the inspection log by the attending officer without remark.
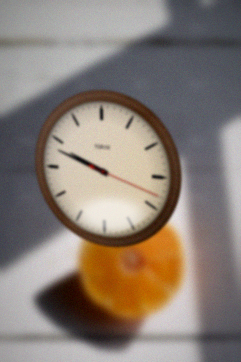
9:48:18
